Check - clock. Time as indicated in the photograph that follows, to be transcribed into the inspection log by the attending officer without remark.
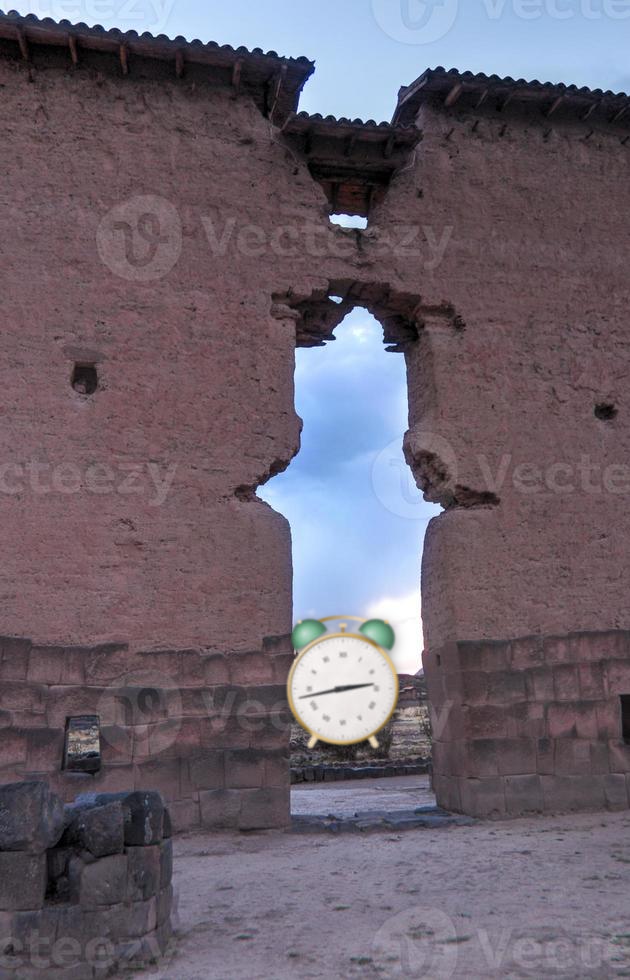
2:43
